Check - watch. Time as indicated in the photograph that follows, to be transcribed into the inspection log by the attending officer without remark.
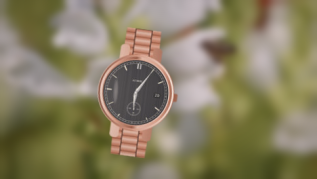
6:05
